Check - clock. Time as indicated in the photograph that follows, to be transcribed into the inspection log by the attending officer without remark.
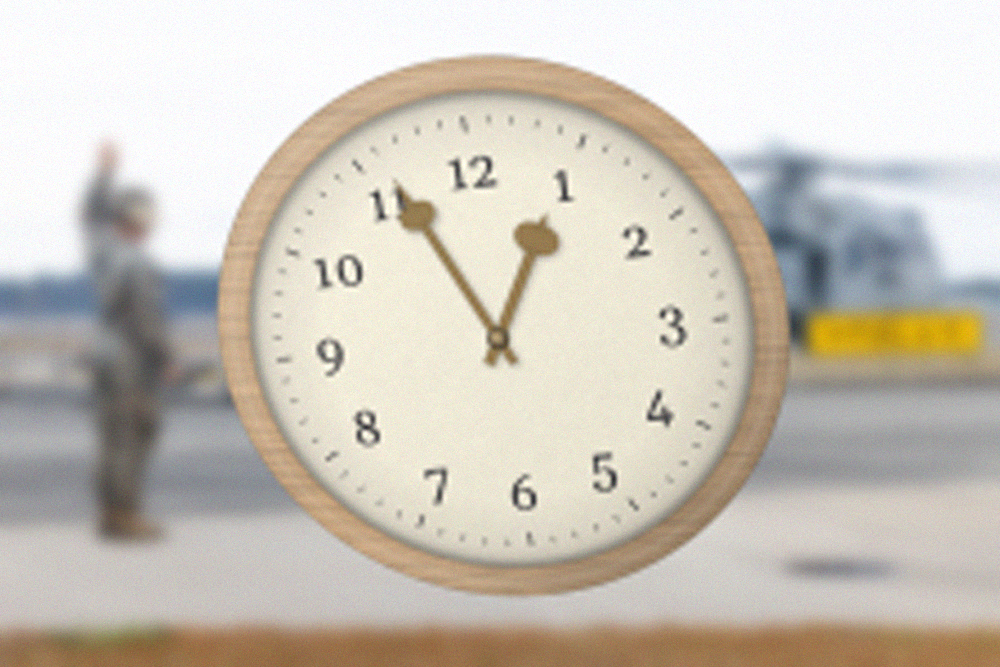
12:56
